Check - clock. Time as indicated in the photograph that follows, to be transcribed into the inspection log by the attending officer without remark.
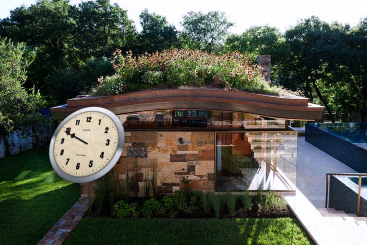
9:49
